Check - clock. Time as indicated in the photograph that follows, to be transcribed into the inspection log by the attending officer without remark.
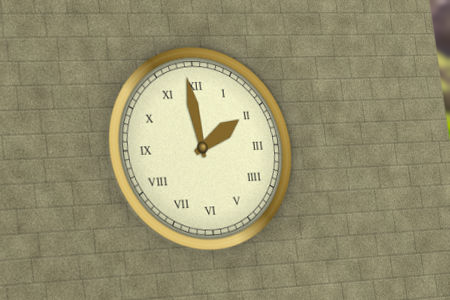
1:59
